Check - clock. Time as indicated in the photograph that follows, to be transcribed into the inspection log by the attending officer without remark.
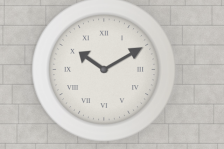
10:10
